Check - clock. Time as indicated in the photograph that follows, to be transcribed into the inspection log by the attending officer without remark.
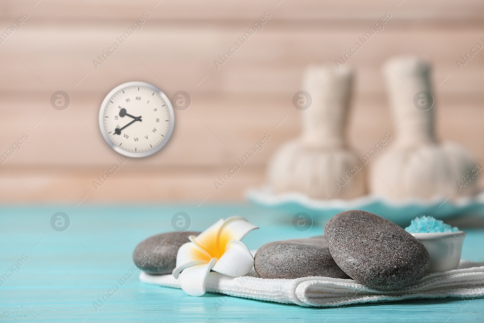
9:39
